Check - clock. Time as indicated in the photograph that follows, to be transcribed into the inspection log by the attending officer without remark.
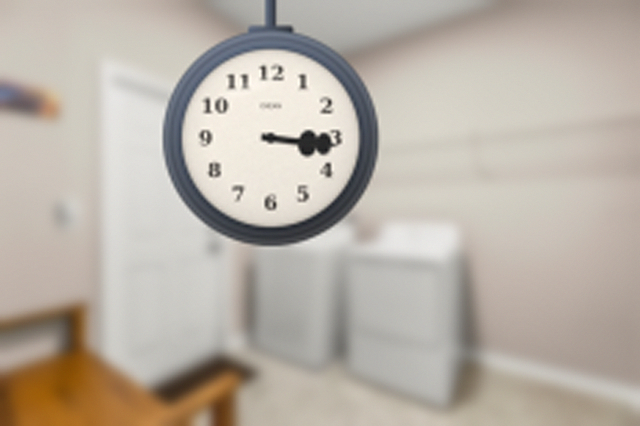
3:16
